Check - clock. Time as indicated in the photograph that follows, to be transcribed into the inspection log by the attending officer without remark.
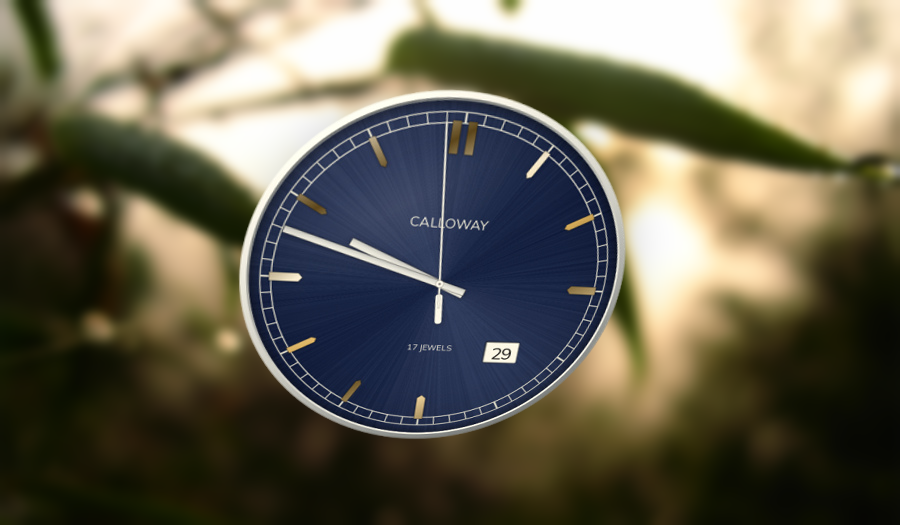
9:47:59
